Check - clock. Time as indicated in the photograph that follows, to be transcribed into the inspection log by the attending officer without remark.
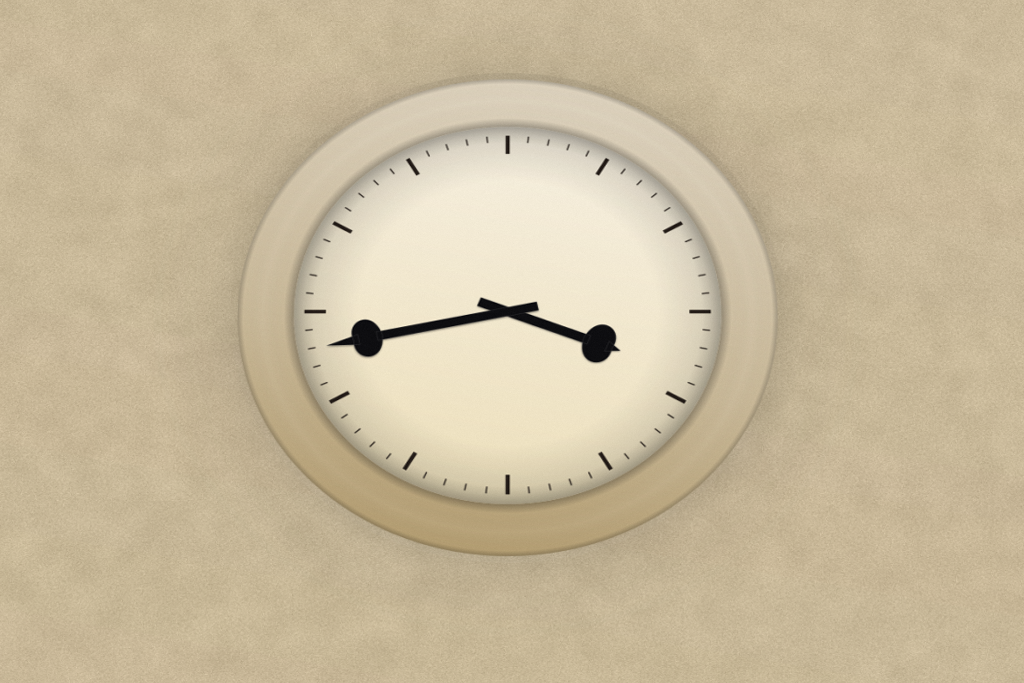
3:43
